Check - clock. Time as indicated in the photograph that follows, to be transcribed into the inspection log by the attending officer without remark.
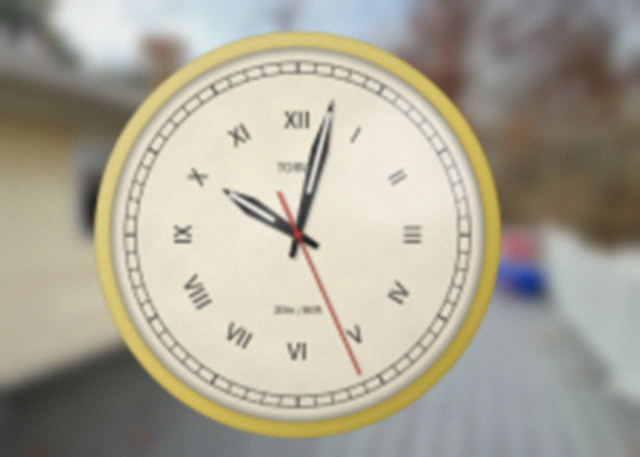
10:02:26
